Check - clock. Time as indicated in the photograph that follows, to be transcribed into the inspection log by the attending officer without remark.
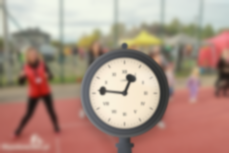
12:46
